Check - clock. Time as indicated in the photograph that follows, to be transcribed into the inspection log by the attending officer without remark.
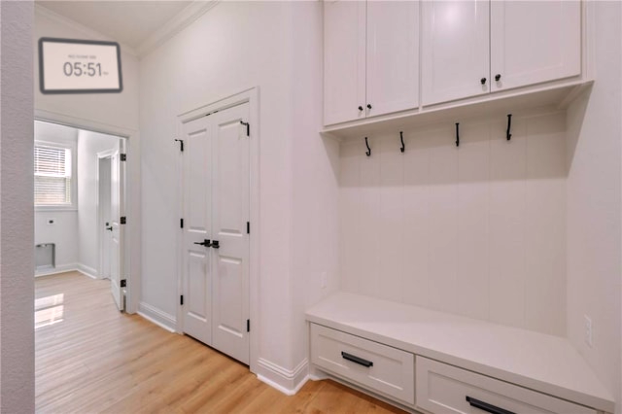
5:51
